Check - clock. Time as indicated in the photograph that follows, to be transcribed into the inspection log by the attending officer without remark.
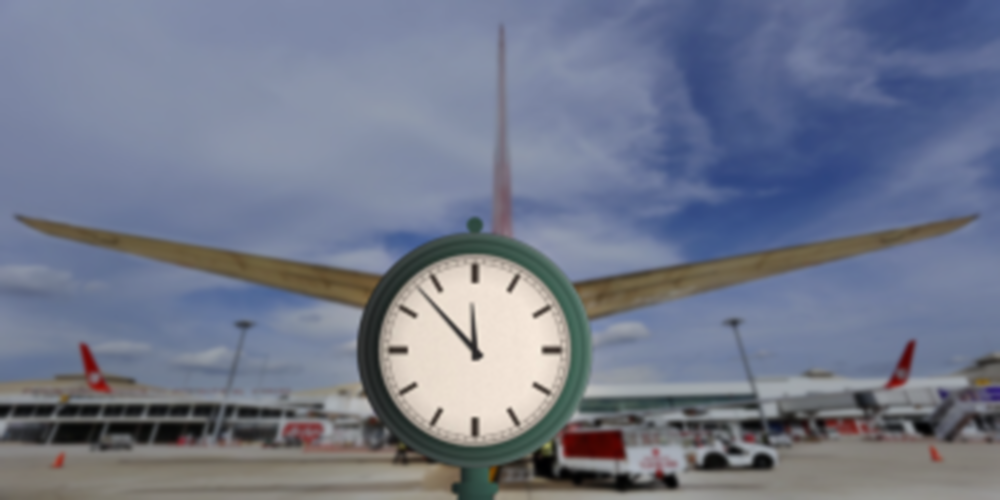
11:53
